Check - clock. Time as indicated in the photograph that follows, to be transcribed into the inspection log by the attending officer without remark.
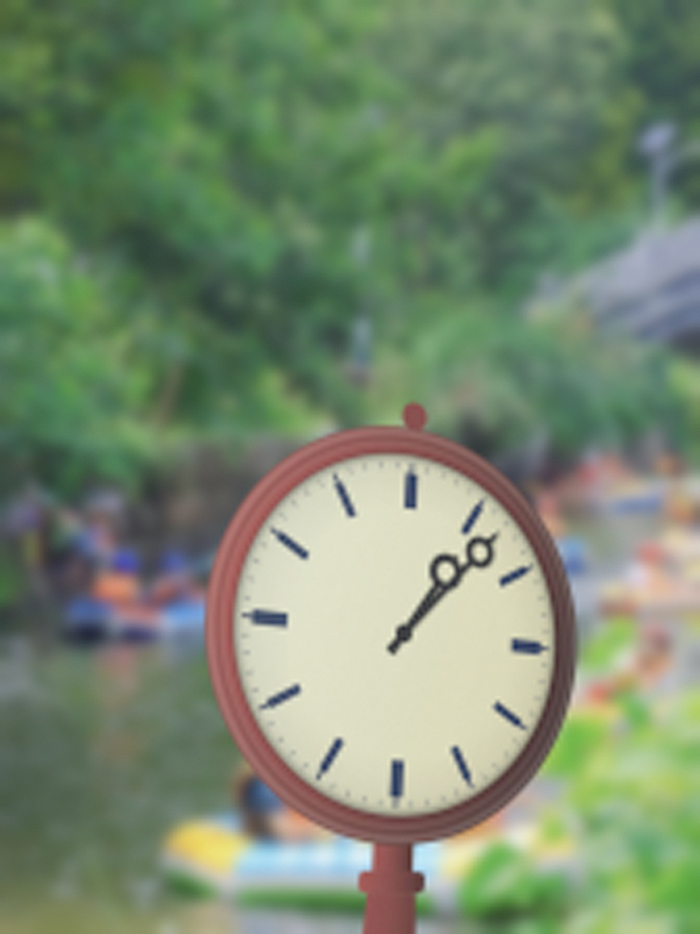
1:07
